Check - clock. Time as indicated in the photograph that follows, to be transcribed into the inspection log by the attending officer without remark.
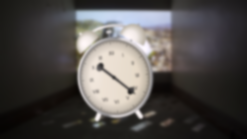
10:22
